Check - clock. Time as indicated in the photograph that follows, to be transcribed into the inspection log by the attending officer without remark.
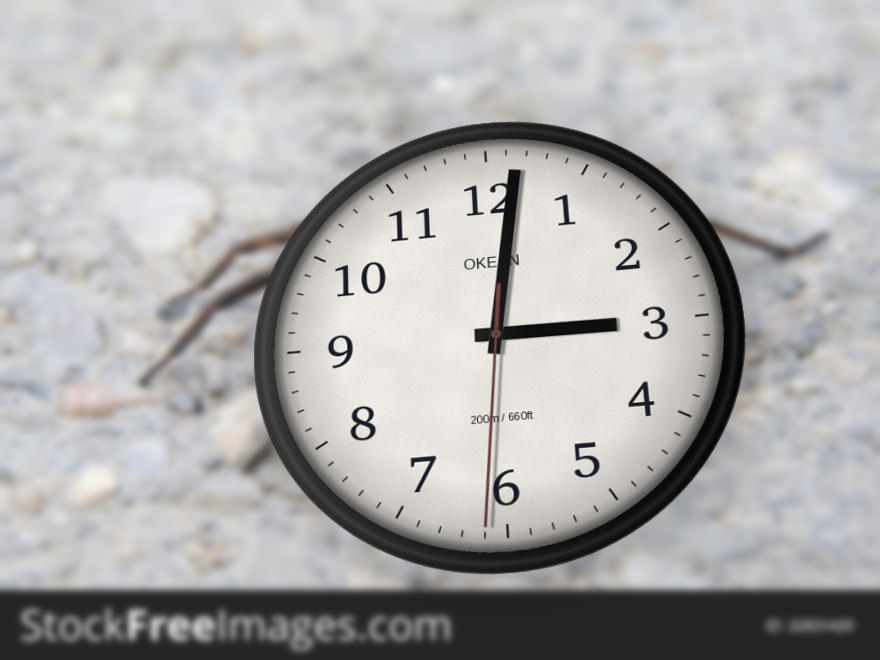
3:01:31
